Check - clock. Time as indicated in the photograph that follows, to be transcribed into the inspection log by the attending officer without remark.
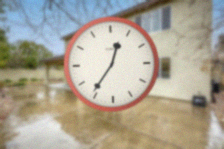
12:36
